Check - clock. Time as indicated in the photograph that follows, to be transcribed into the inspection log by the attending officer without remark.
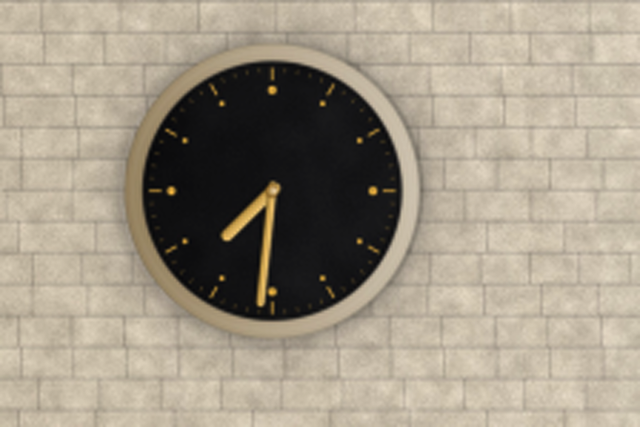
7:31
